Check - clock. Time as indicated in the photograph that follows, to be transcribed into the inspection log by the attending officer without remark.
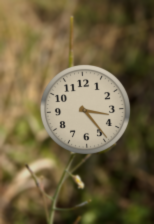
3:24
